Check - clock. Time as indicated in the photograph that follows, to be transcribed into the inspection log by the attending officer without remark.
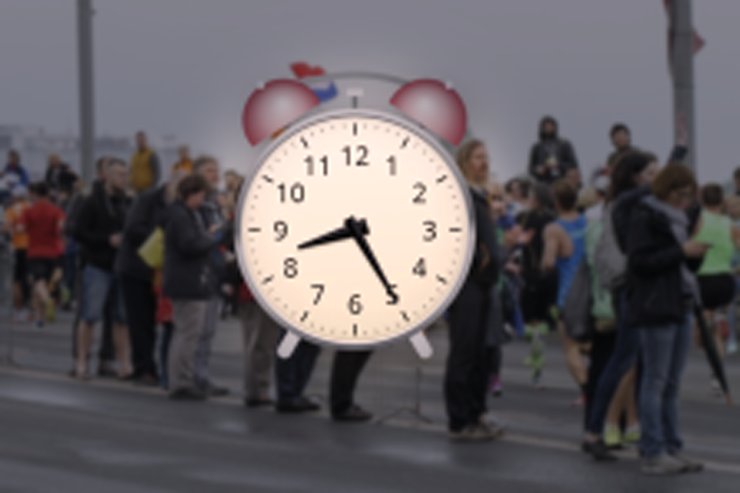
8:25
